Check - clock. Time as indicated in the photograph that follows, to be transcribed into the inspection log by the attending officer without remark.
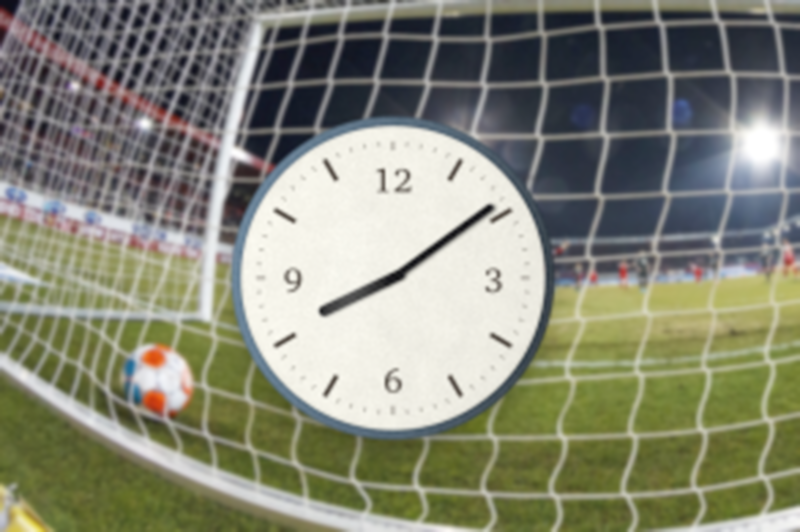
8:09
